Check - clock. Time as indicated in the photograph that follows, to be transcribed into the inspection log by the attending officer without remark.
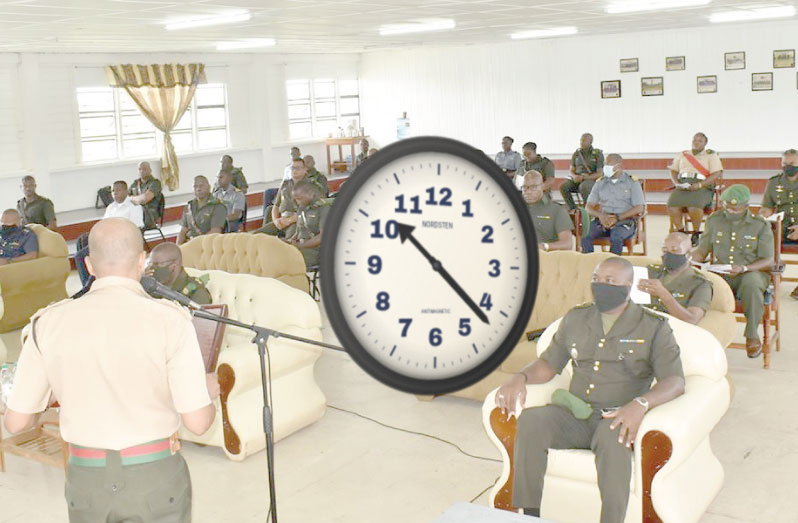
10:22
